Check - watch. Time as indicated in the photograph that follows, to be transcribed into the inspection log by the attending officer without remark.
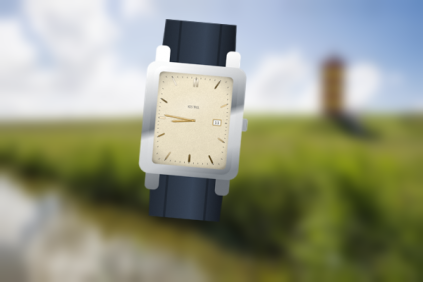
8:46
